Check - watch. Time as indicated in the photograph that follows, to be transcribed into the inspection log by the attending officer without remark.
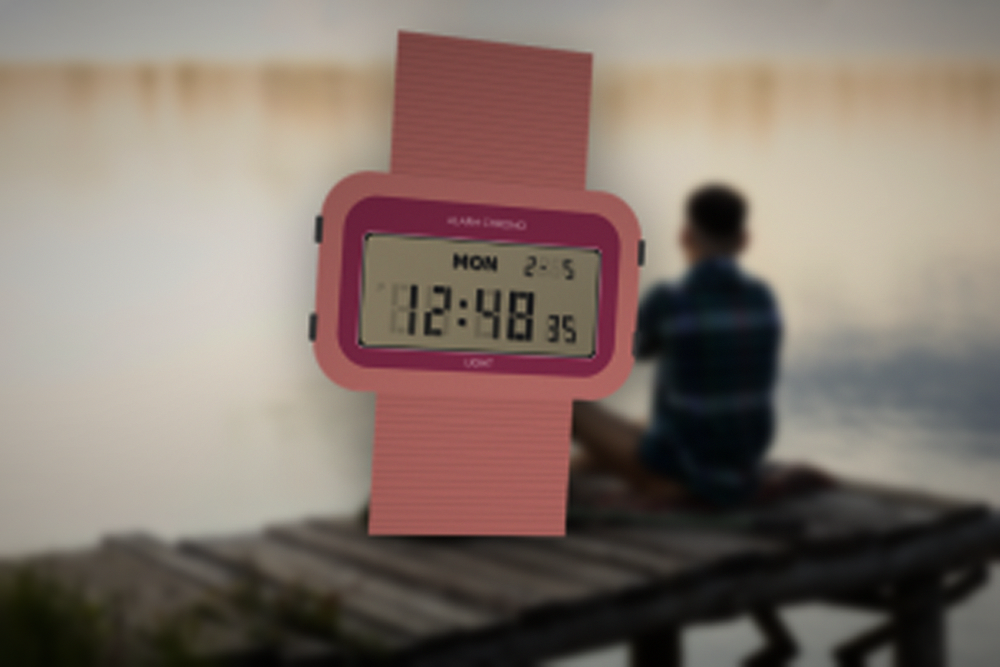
12:48:35
